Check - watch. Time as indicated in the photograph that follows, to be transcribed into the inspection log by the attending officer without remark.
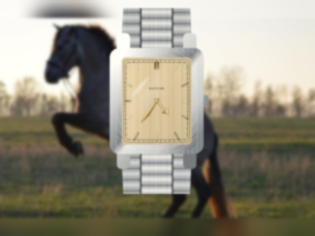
4:36
